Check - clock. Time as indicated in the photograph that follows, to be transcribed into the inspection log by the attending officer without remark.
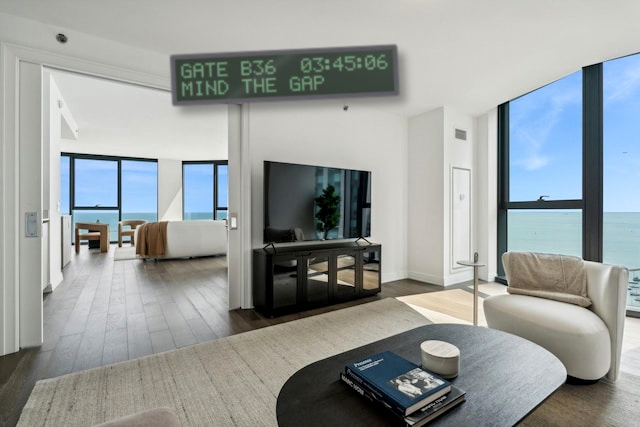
3:45:06
